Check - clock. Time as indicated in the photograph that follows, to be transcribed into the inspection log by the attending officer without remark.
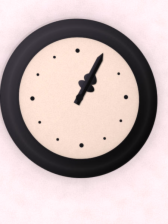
1:05
